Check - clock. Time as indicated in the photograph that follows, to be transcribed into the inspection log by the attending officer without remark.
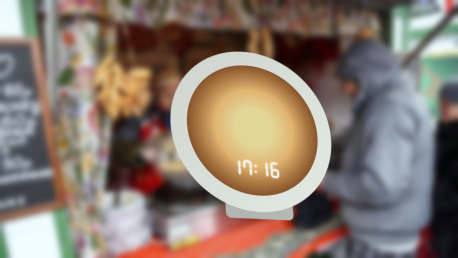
17:16
